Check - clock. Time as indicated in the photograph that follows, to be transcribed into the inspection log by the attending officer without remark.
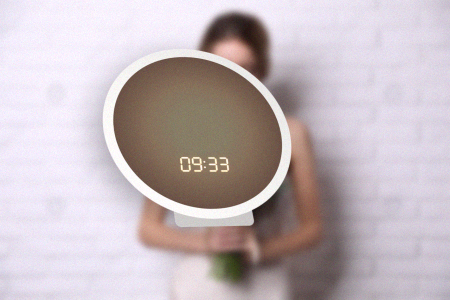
9:33
